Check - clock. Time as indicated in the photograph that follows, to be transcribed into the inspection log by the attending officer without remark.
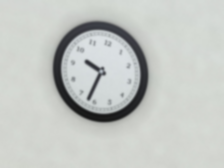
9:32
